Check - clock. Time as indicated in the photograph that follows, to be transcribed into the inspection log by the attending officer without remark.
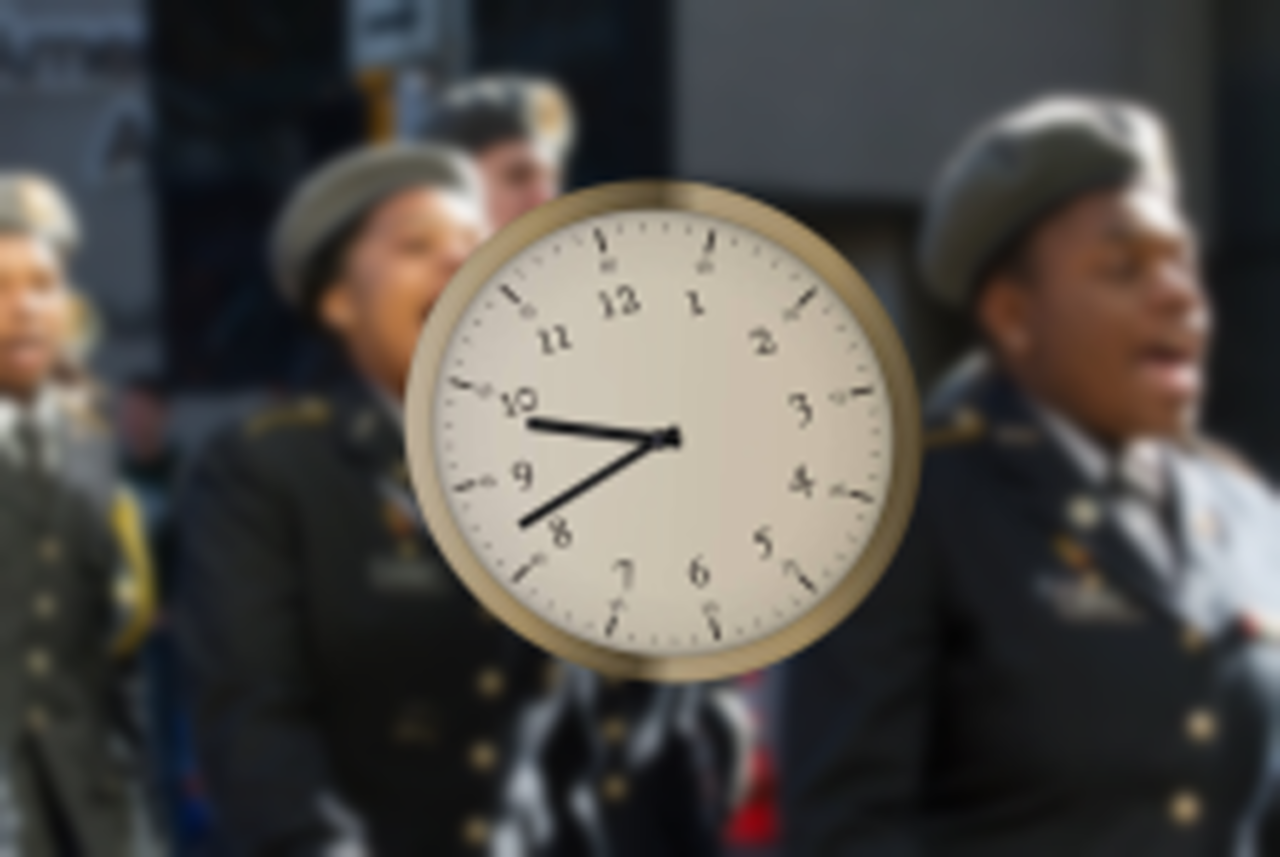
9:42
